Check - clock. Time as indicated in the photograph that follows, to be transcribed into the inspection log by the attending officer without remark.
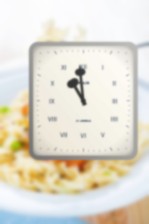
10:59
